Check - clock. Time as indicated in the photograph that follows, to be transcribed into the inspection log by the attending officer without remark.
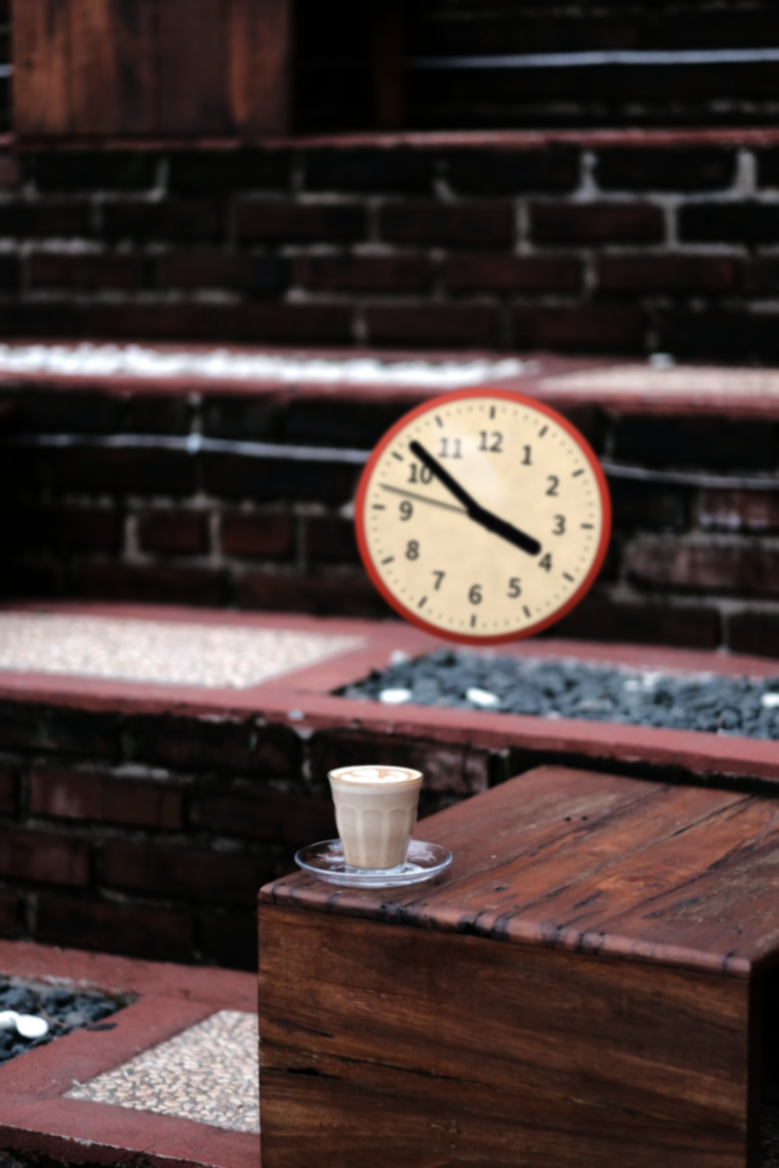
3:51:47
